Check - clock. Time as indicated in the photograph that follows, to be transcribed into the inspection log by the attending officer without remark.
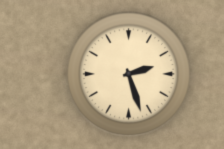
2:27
